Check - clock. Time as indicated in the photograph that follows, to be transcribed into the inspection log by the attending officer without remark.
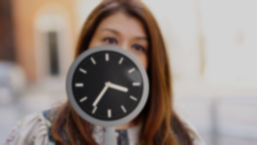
3:36
